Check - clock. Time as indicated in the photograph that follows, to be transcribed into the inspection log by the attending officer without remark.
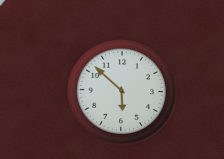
5:52
